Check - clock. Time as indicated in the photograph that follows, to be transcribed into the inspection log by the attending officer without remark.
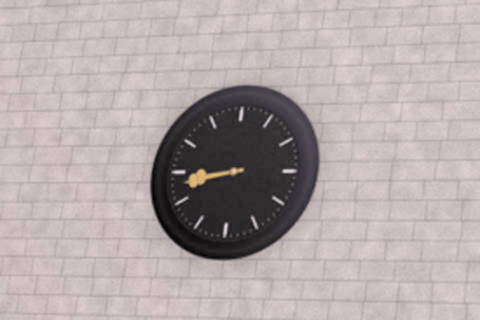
8:43
